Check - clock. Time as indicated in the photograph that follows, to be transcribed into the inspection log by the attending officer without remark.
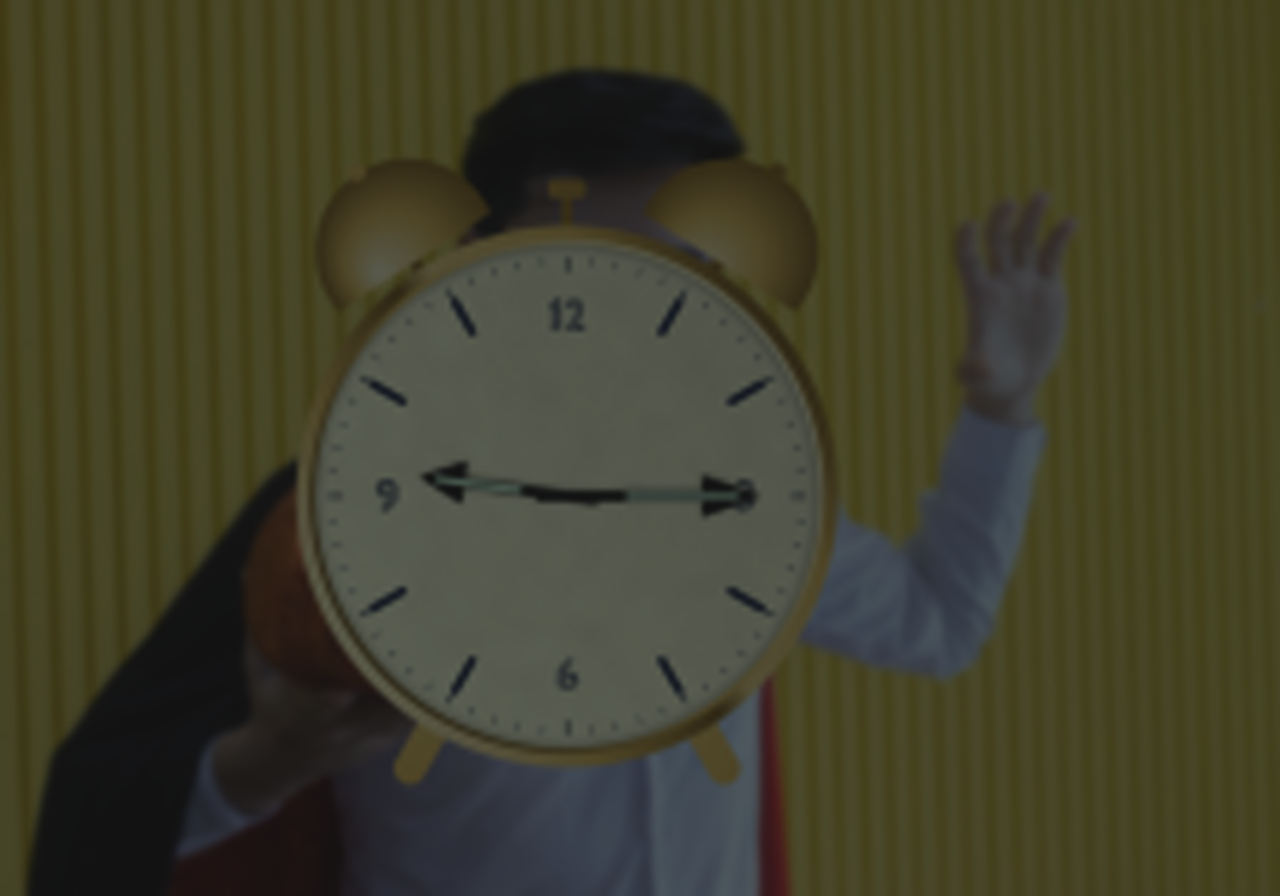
9:15
